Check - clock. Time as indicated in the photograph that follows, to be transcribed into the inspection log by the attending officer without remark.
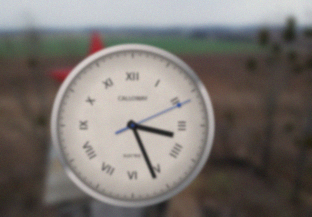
3:26:11
